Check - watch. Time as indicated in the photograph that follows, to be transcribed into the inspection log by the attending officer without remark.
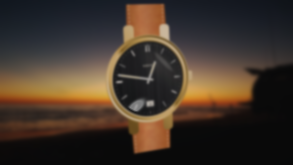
12:47
